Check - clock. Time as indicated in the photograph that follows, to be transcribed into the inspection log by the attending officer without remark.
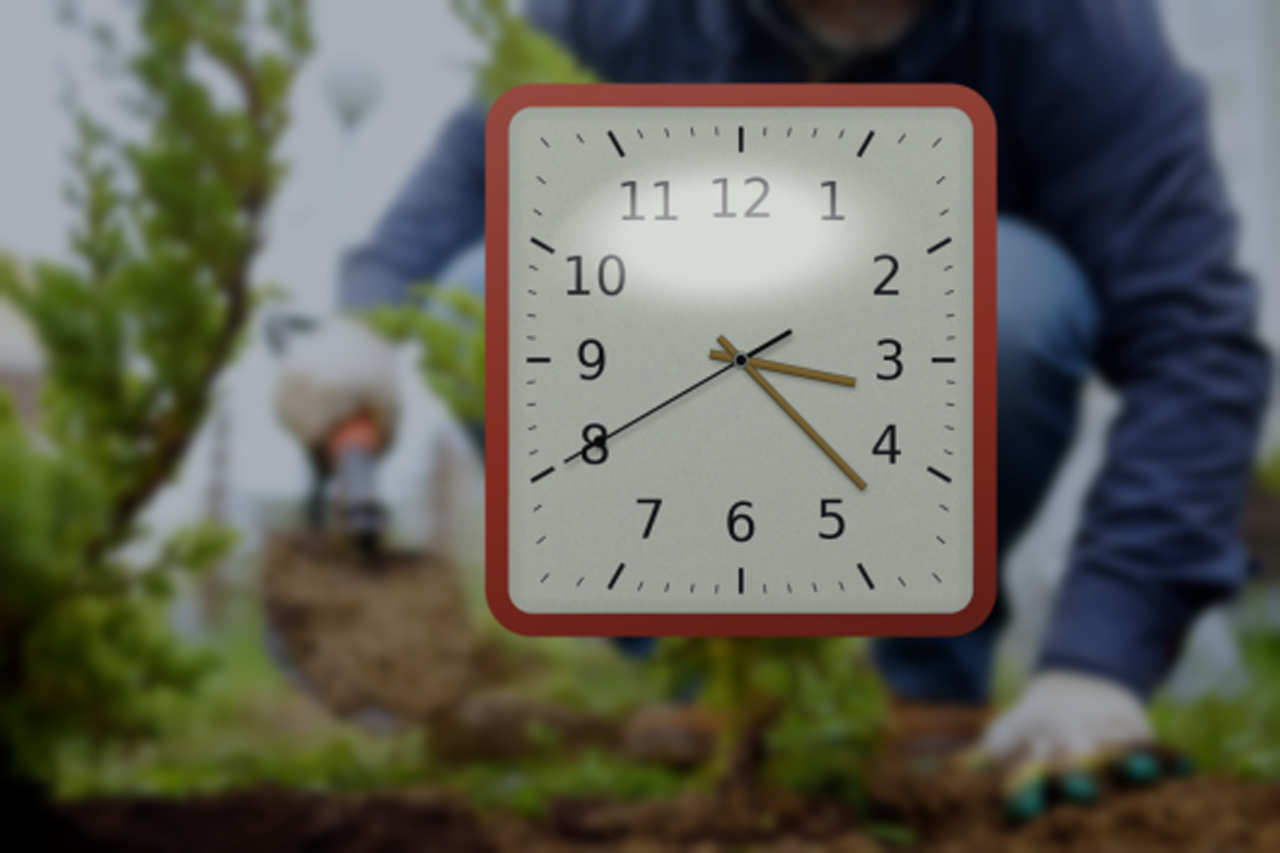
3:22:40
